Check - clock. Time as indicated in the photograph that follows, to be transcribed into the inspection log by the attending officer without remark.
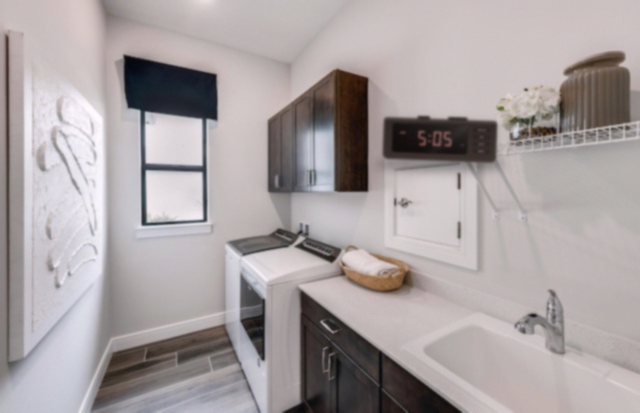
5:05
